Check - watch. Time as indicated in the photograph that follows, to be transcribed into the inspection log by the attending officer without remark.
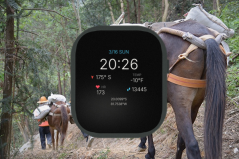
20:26
